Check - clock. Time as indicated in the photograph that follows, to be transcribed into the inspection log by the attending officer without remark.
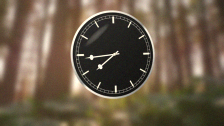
7:44
